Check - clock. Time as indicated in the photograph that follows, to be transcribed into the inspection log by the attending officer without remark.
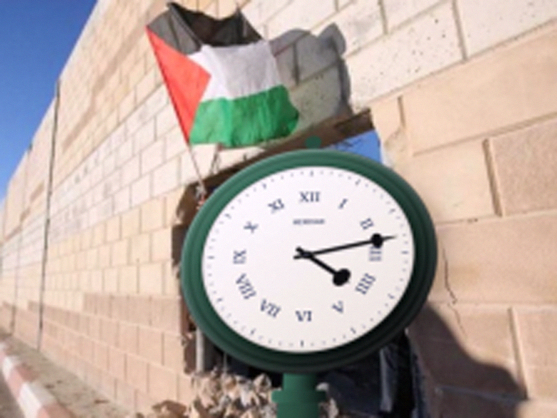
4:13
